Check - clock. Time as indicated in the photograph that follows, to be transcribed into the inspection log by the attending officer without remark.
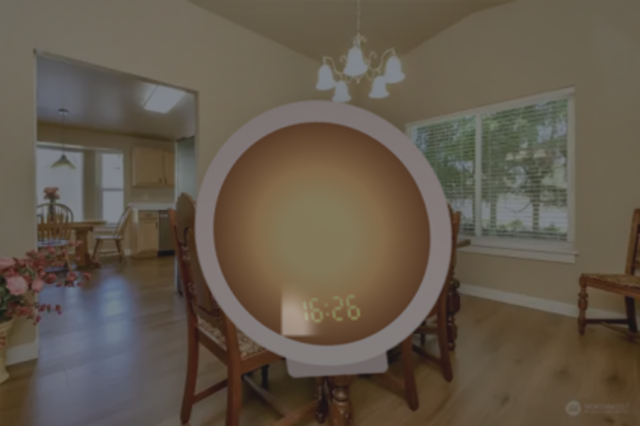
16:26
